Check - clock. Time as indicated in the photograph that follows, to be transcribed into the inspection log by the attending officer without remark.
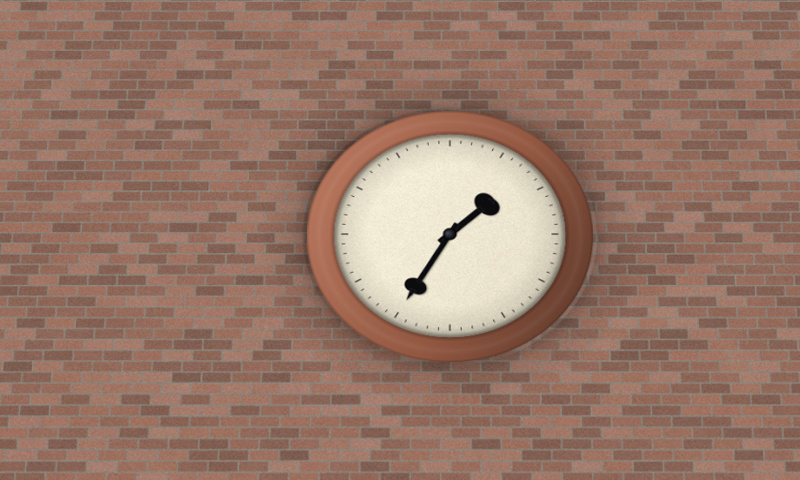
1:35
